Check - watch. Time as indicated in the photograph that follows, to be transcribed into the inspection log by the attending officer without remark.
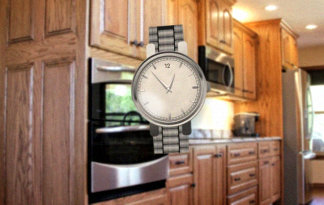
12:53
